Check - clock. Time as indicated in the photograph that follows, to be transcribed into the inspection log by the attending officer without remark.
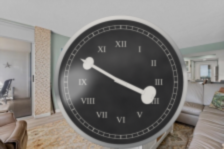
3:50
